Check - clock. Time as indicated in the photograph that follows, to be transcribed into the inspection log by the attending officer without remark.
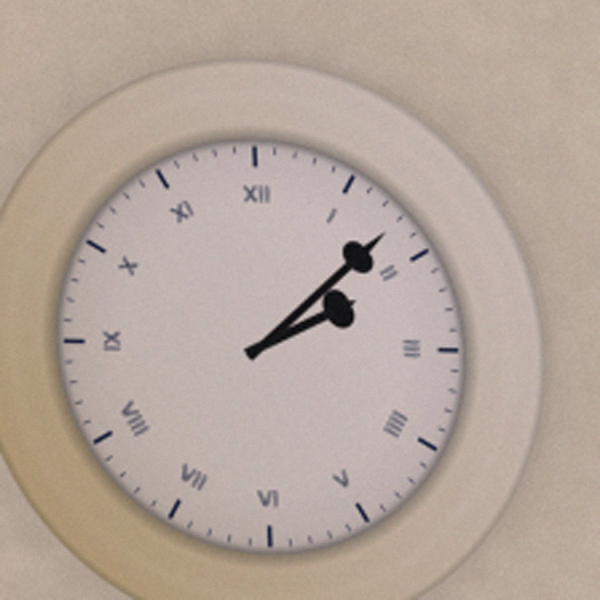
2:08
